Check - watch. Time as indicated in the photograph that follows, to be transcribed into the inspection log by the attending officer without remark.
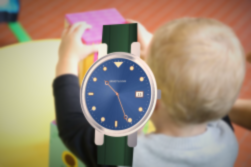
10:26
